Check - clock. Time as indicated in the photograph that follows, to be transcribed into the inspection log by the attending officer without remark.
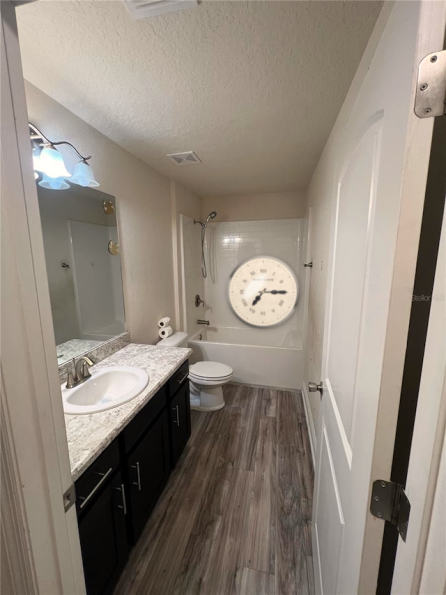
7:15
